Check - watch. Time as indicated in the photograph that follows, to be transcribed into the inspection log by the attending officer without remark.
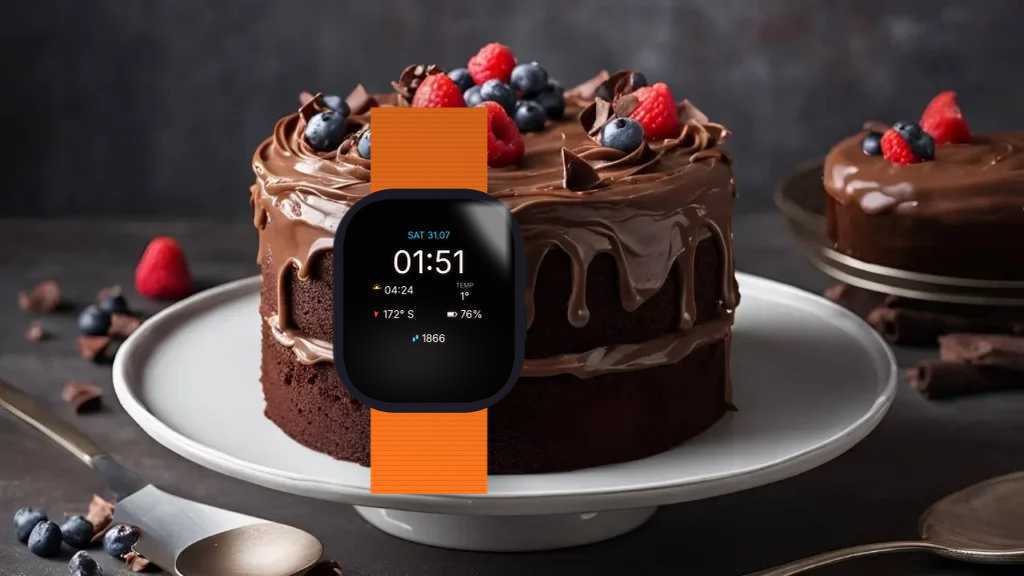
1:51
